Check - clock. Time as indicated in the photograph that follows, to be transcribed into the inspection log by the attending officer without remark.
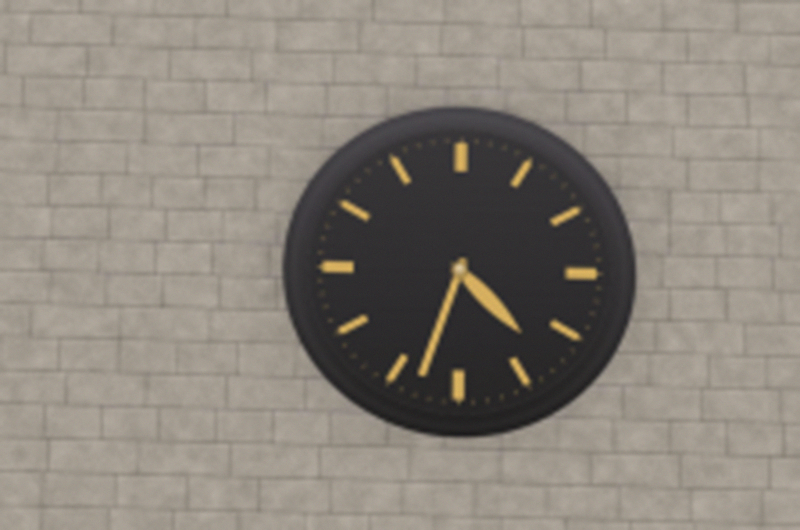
4:33
